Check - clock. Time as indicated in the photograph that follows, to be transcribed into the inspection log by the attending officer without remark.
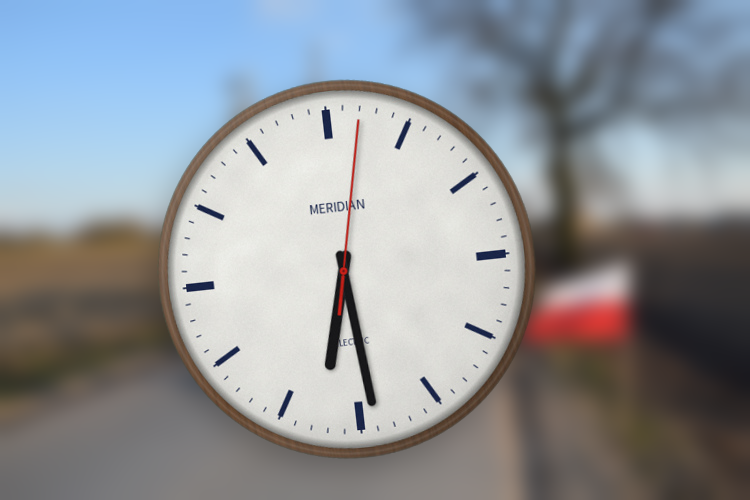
6:29:02
